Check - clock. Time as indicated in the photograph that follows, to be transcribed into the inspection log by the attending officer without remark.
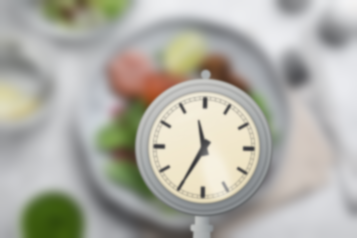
11:35
